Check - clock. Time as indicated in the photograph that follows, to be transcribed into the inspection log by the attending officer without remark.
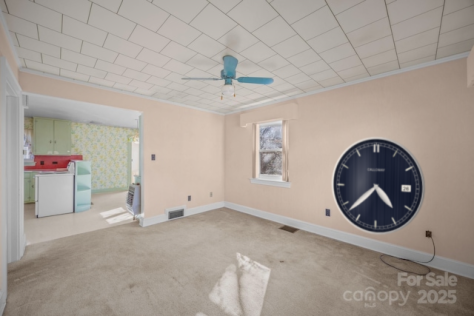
4:38
